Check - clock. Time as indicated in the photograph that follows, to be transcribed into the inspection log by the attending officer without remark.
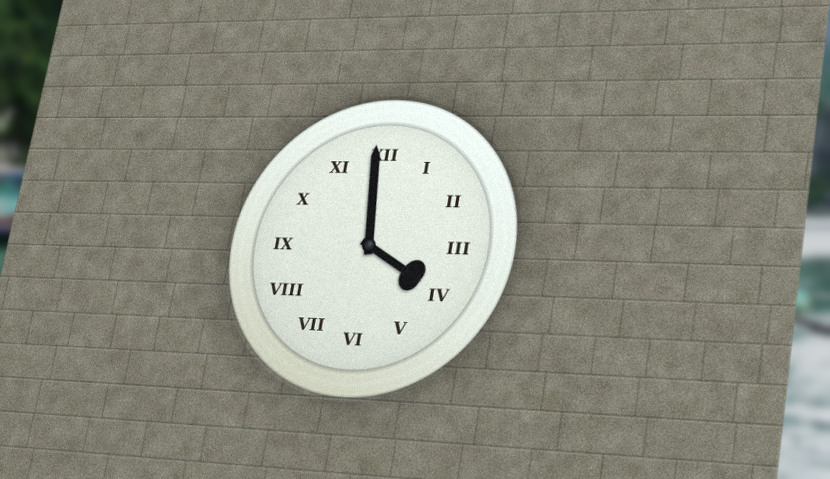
3:59
